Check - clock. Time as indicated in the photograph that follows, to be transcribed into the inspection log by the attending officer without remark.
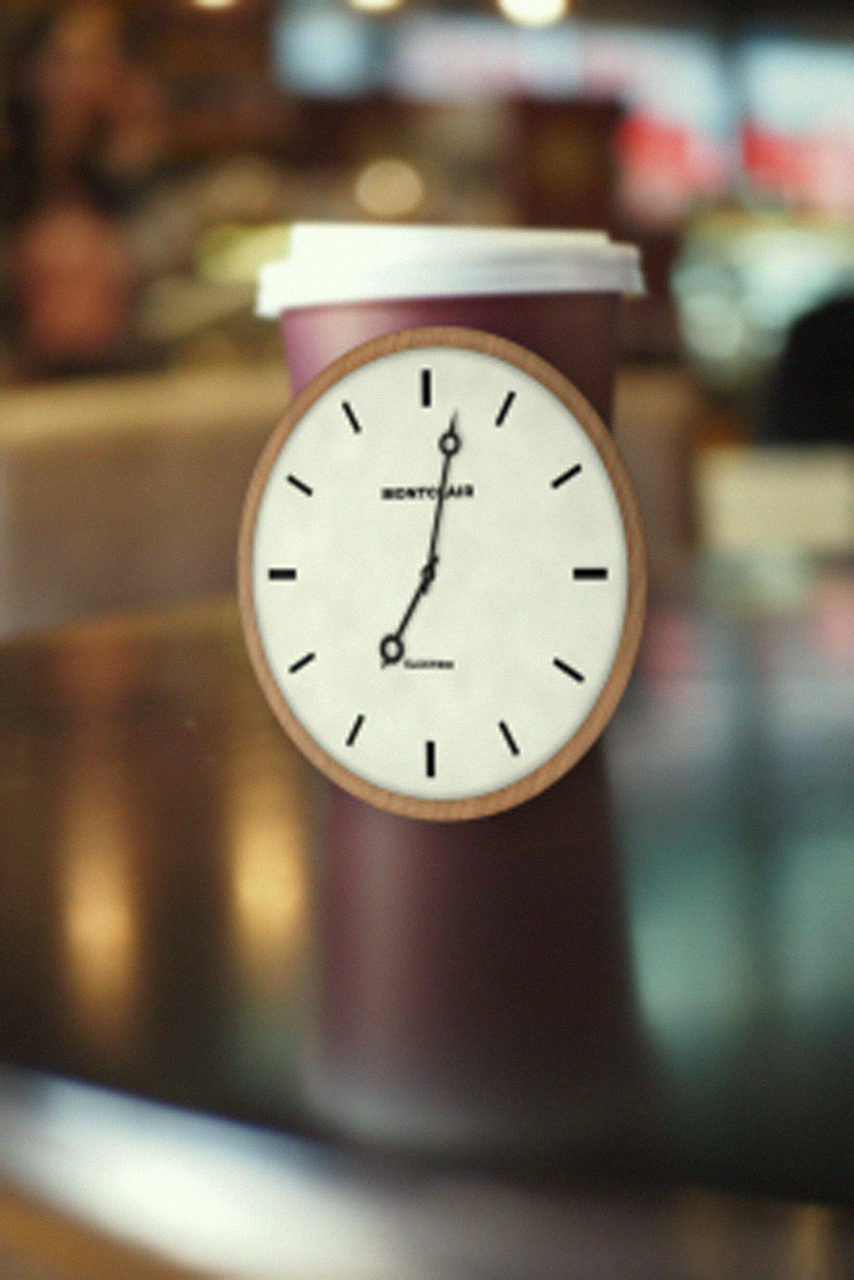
7:02
